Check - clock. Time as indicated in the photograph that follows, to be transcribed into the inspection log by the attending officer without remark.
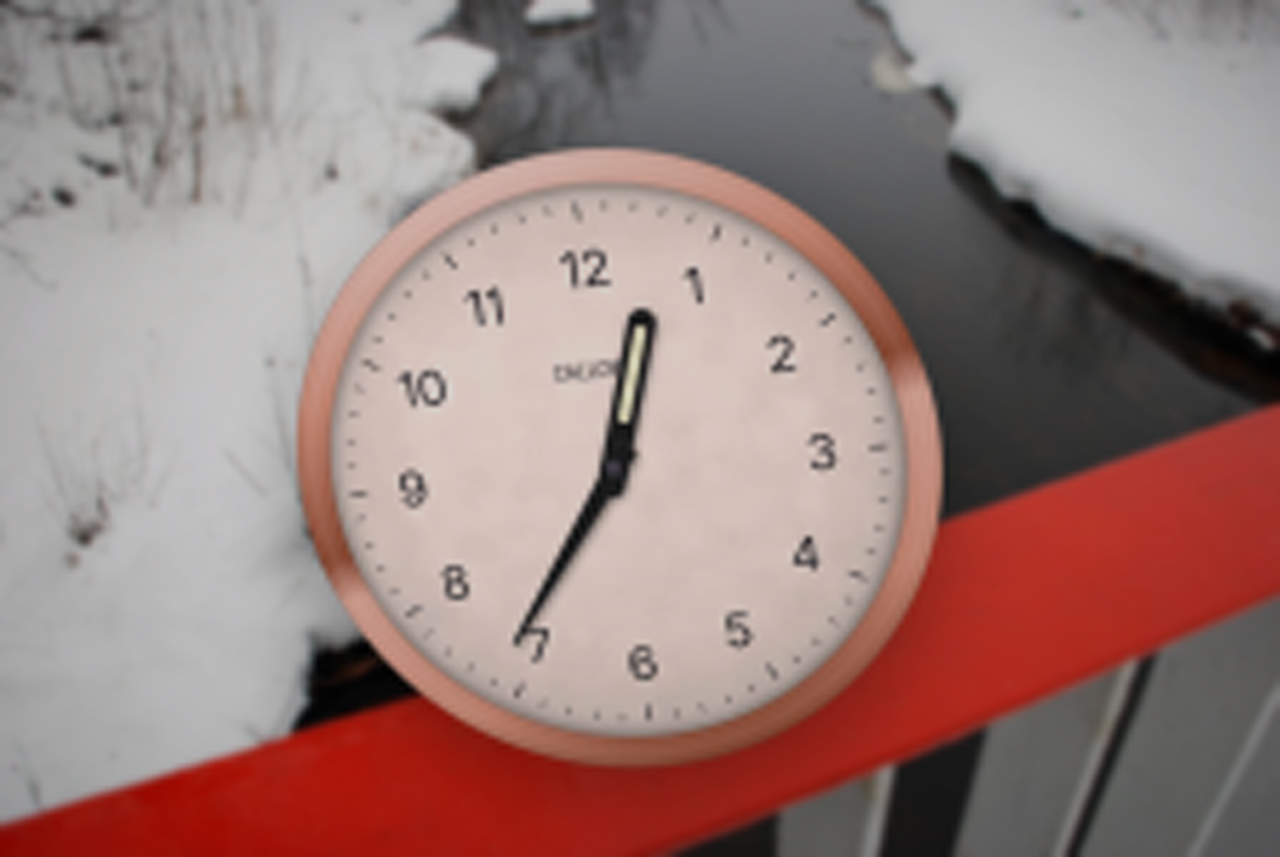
12:36
